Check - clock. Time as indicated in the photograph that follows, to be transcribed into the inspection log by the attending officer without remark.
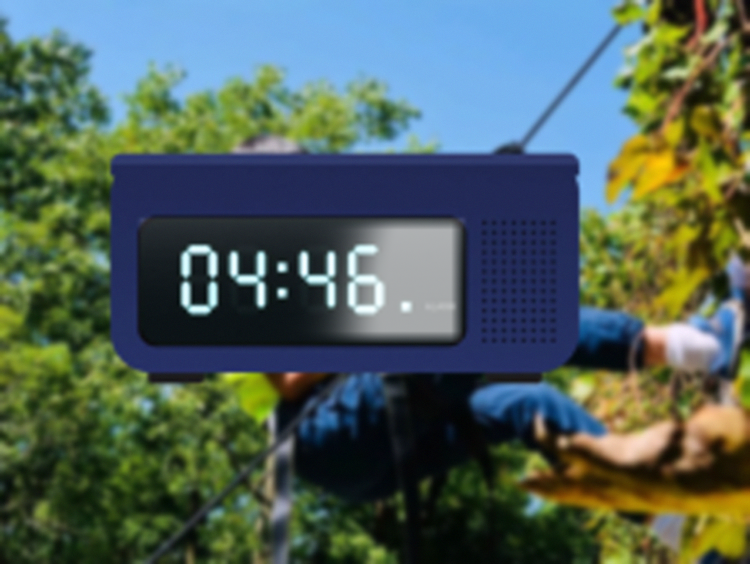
4:46
